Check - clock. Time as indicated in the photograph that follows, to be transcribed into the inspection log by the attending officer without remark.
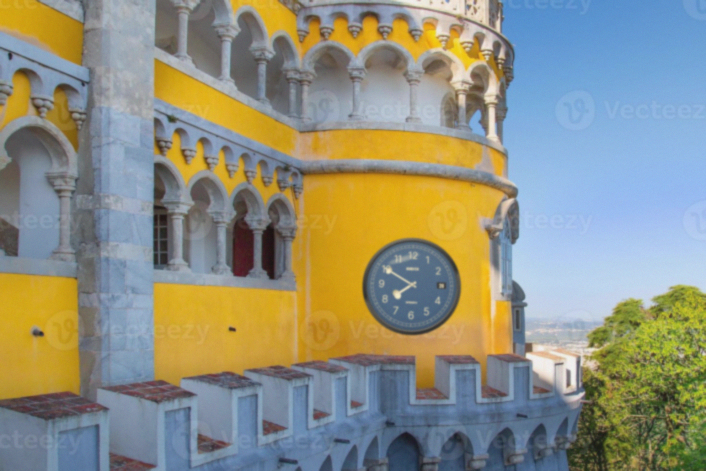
7:50
